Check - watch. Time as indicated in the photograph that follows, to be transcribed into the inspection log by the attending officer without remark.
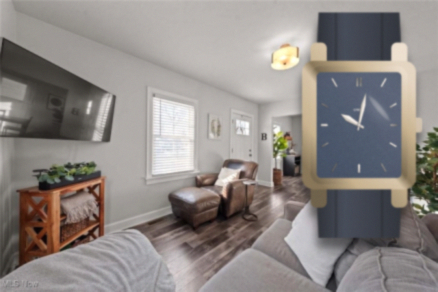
10:02
